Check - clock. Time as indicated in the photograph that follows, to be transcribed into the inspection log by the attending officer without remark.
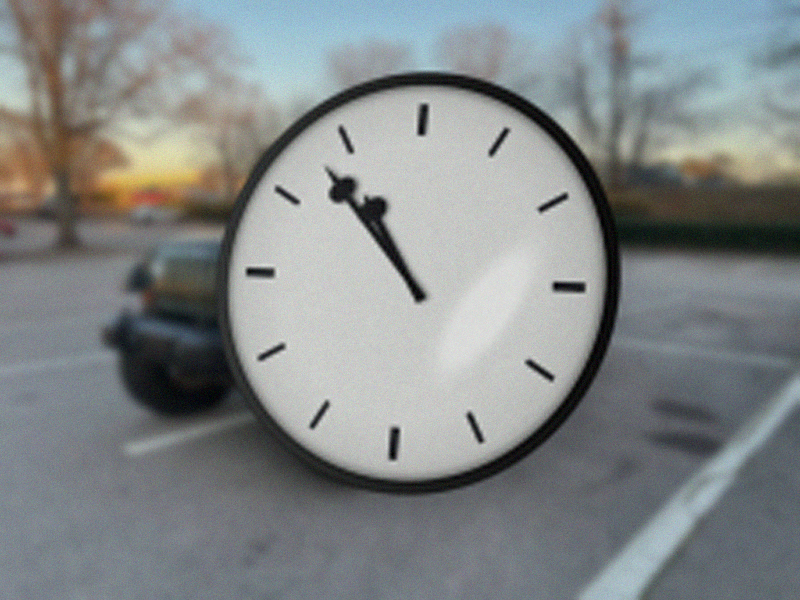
10:53
